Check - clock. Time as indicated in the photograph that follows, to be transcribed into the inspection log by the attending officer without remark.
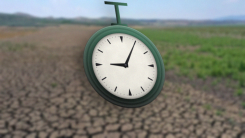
9:05
